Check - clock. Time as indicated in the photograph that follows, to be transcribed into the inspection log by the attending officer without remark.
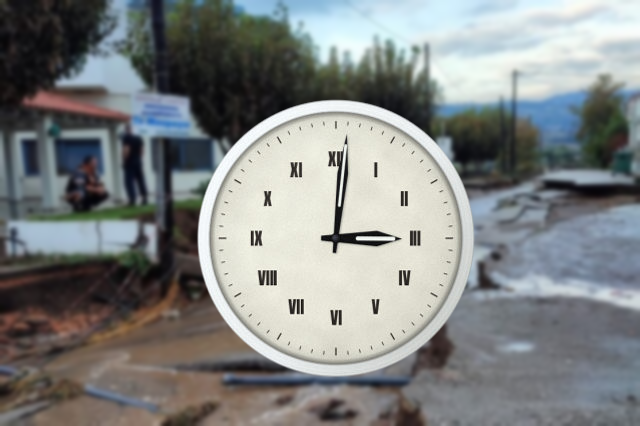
3:01
